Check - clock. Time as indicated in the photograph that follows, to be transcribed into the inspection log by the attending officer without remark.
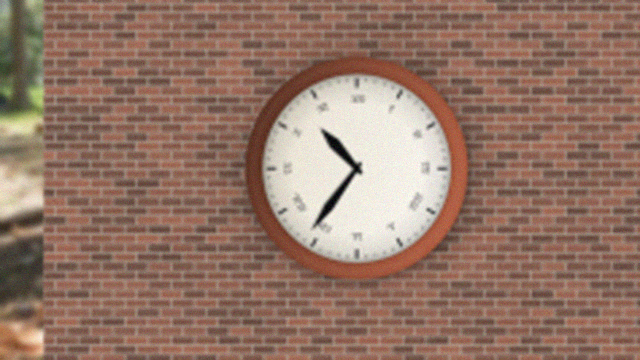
10:36
